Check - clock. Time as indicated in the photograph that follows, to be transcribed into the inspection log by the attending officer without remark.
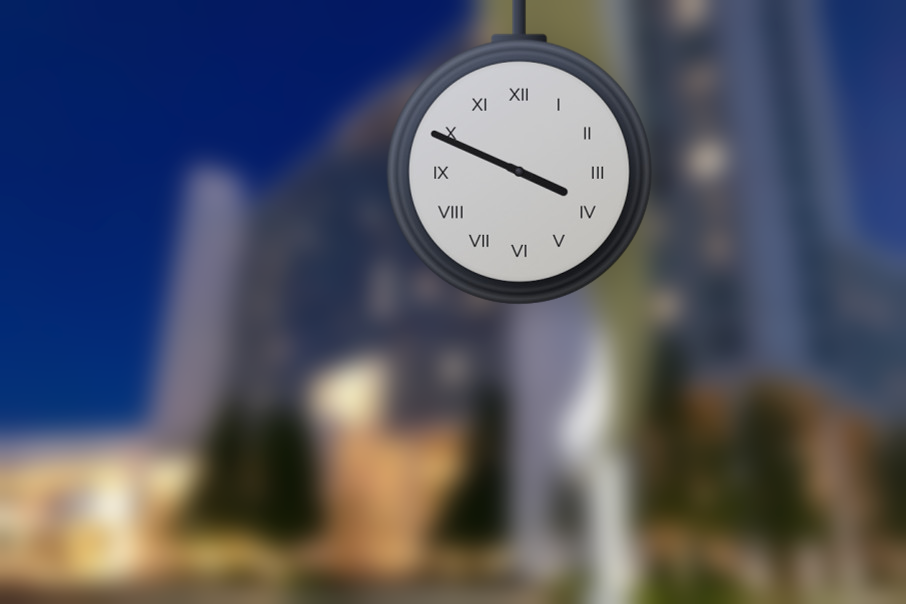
3:49
